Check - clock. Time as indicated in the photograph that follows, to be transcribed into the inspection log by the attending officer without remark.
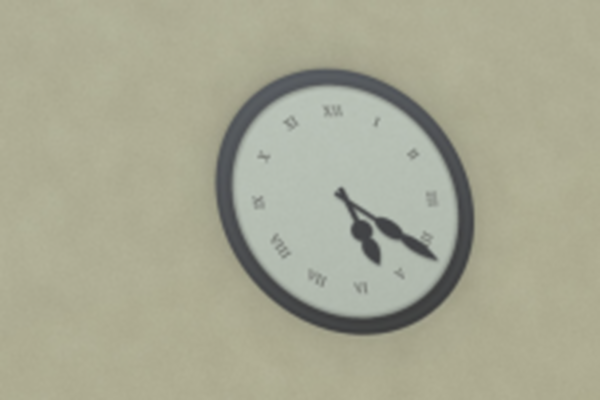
5:21
